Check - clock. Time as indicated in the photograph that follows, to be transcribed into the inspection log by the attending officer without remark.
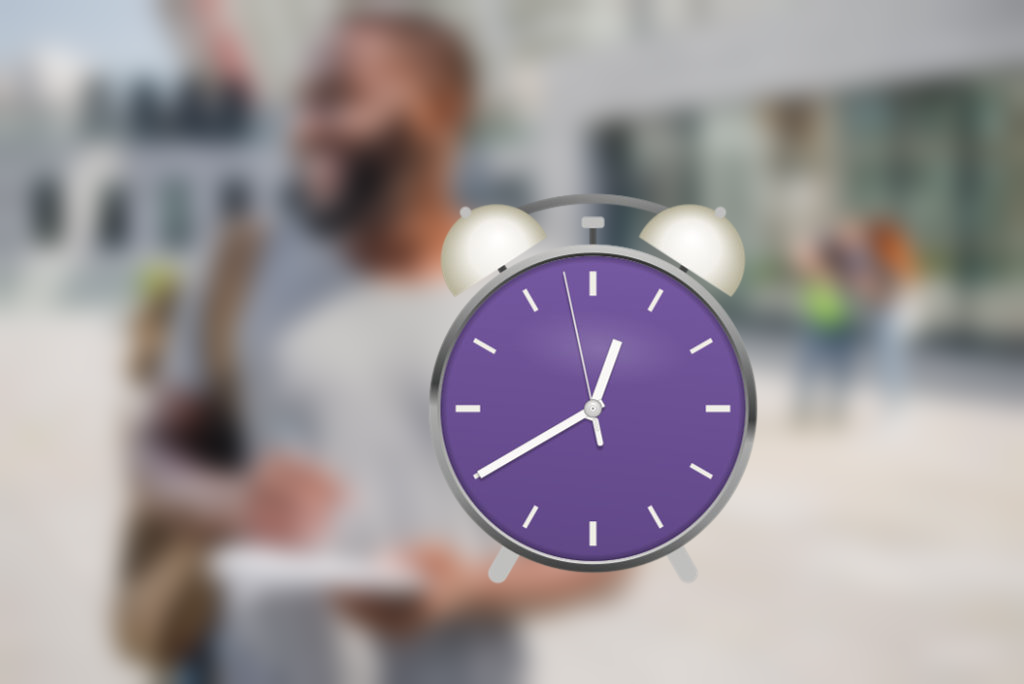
12:39:58
